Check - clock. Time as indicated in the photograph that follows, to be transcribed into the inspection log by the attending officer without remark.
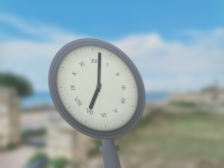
7:02
